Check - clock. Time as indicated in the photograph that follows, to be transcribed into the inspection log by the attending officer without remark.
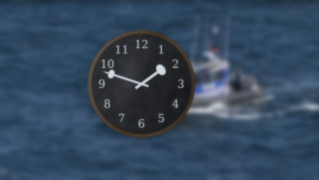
1:48
